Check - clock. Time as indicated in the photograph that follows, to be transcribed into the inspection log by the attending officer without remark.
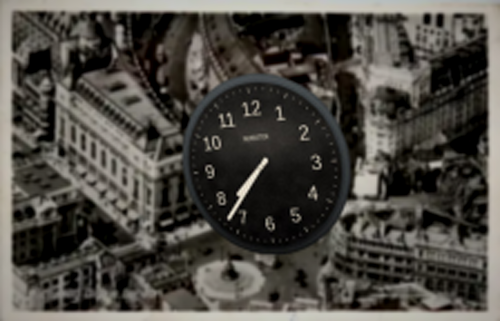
7:37
